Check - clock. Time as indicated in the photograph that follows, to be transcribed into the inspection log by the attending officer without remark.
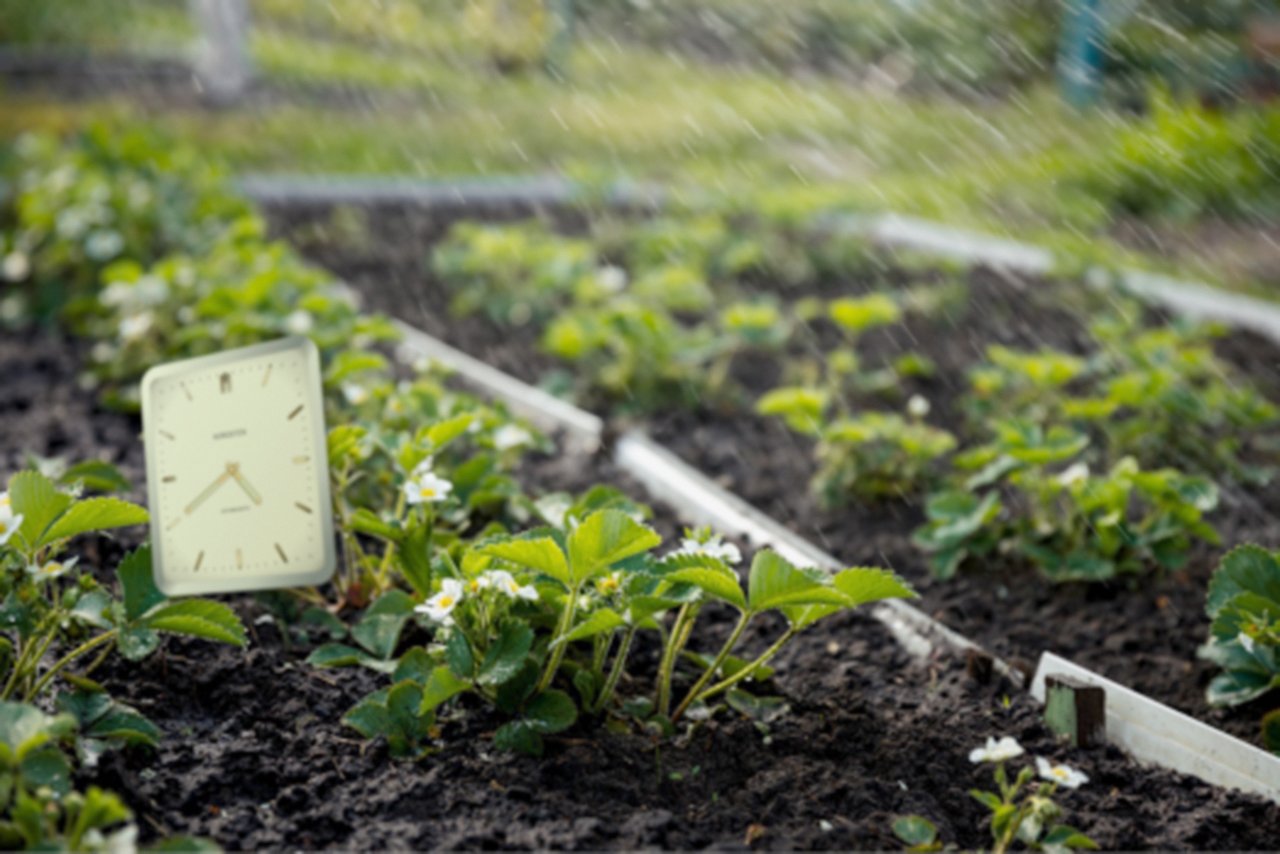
4:40
